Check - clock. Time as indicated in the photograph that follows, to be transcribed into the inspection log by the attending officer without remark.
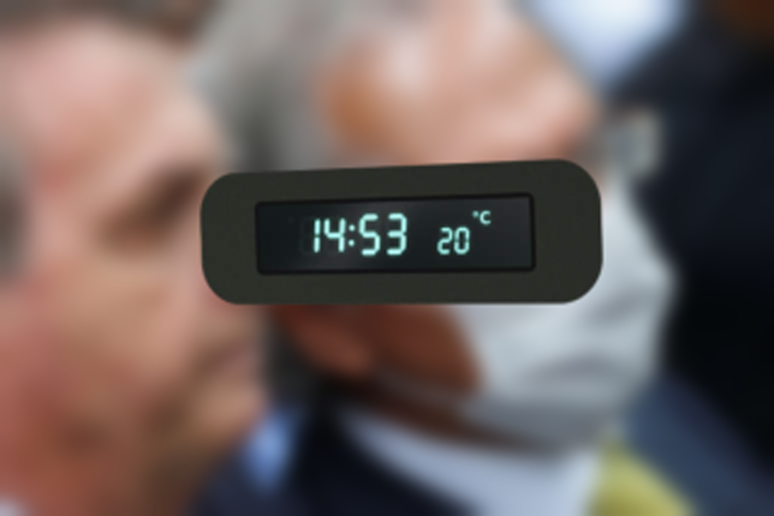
14:53
